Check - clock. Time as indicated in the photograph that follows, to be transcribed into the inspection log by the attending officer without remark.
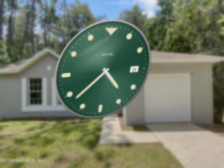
4:38
